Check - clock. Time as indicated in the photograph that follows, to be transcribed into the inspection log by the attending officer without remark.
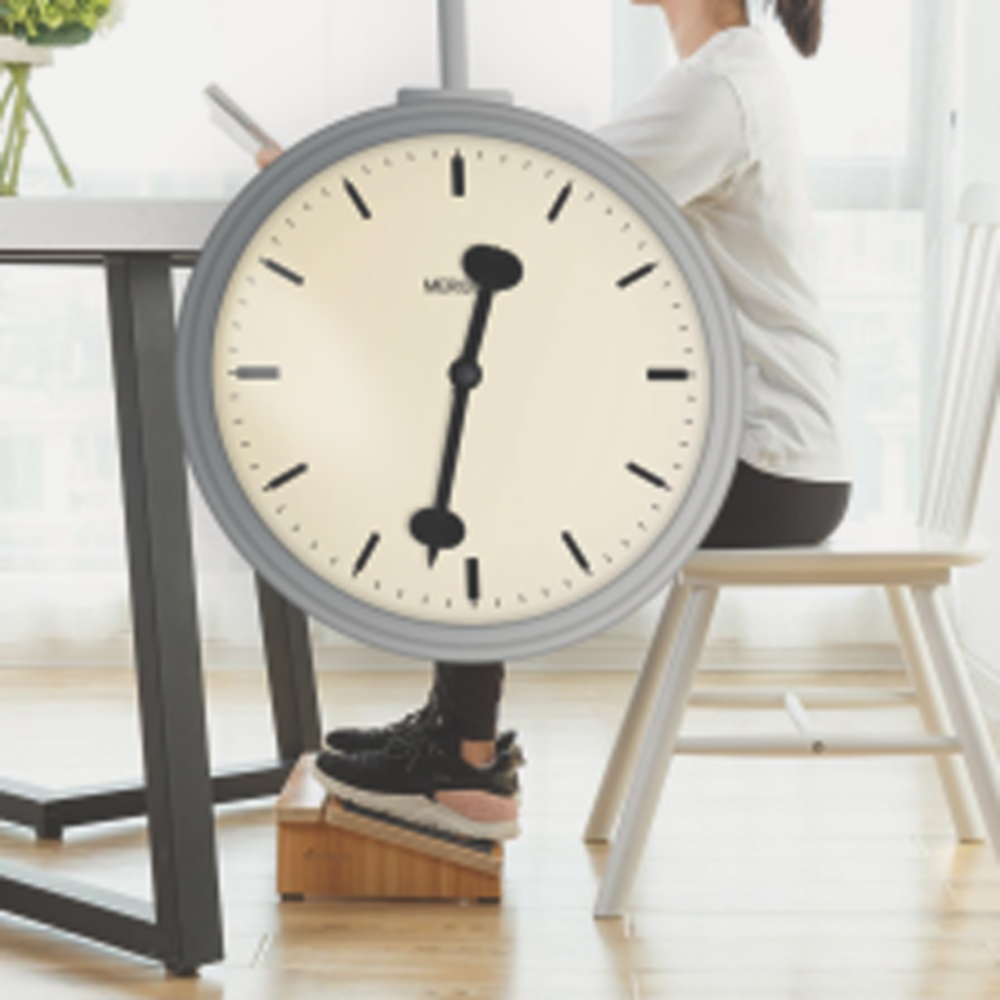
12:32
